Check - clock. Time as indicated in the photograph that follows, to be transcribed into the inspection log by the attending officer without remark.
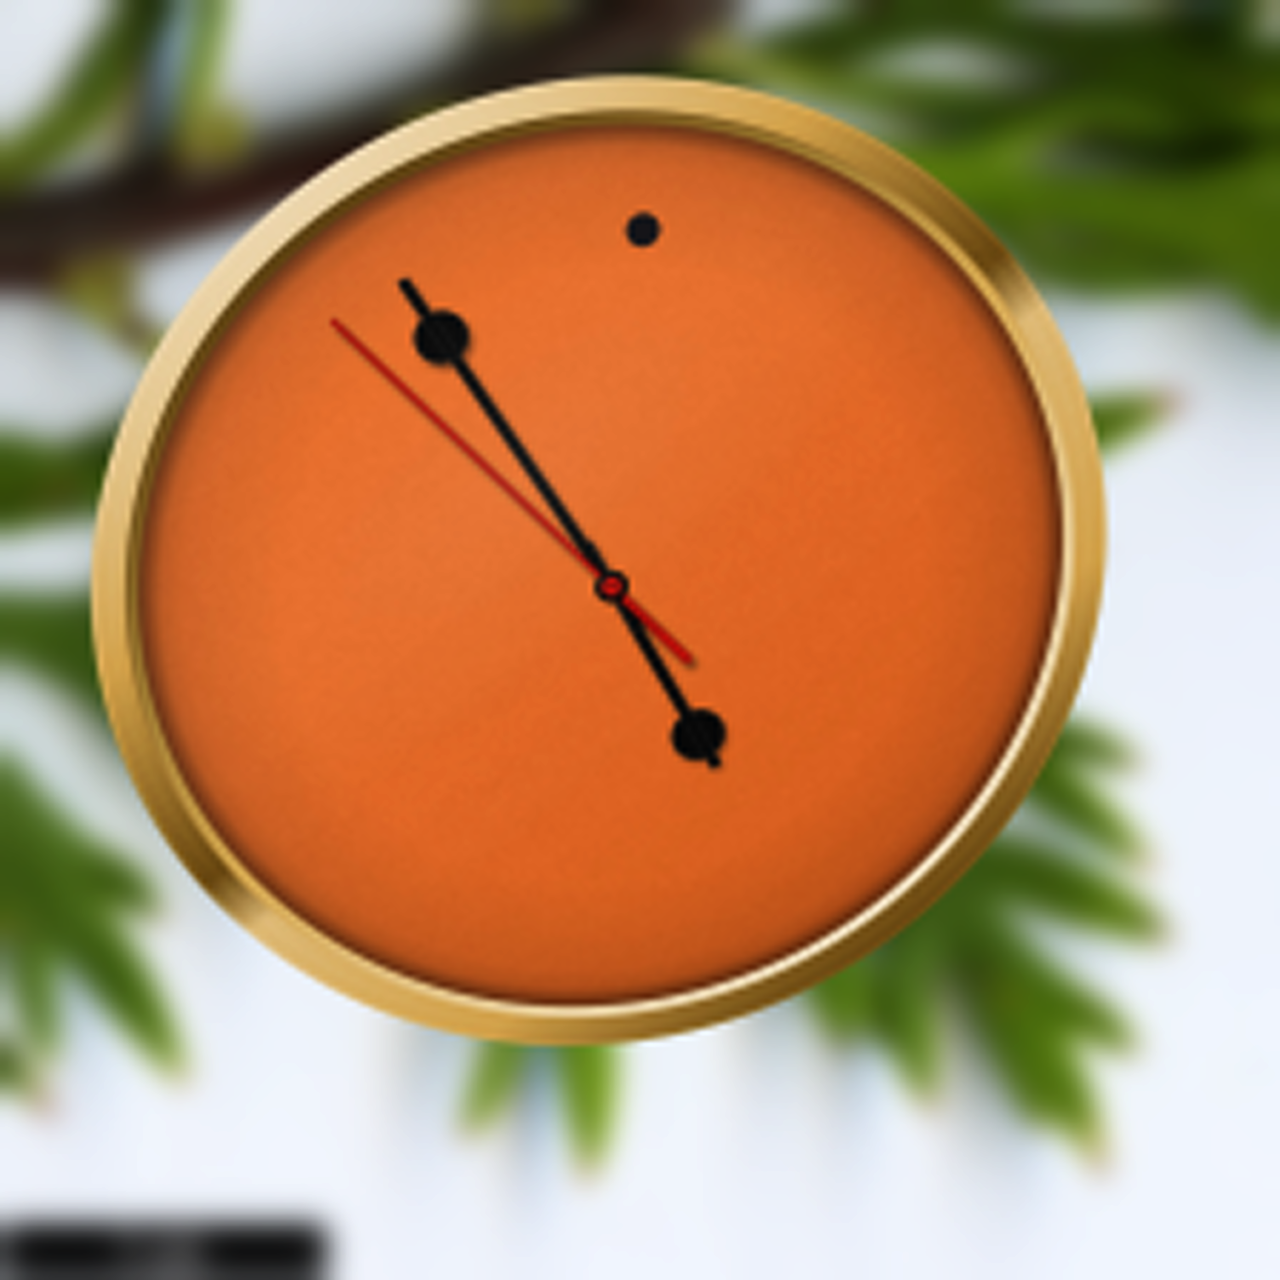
4:53:52
